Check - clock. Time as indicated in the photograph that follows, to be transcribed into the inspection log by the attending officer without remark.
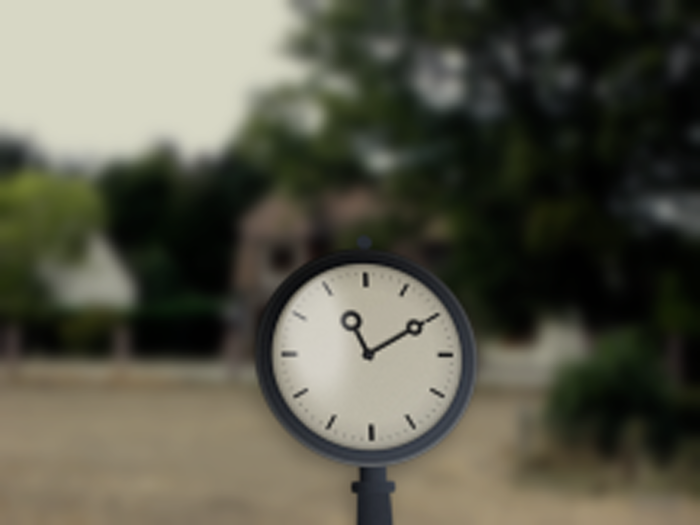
11:10
